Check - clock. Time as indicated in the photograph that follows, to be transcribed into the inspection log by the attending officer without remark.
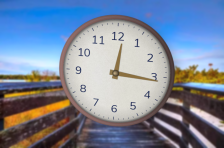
12:16
